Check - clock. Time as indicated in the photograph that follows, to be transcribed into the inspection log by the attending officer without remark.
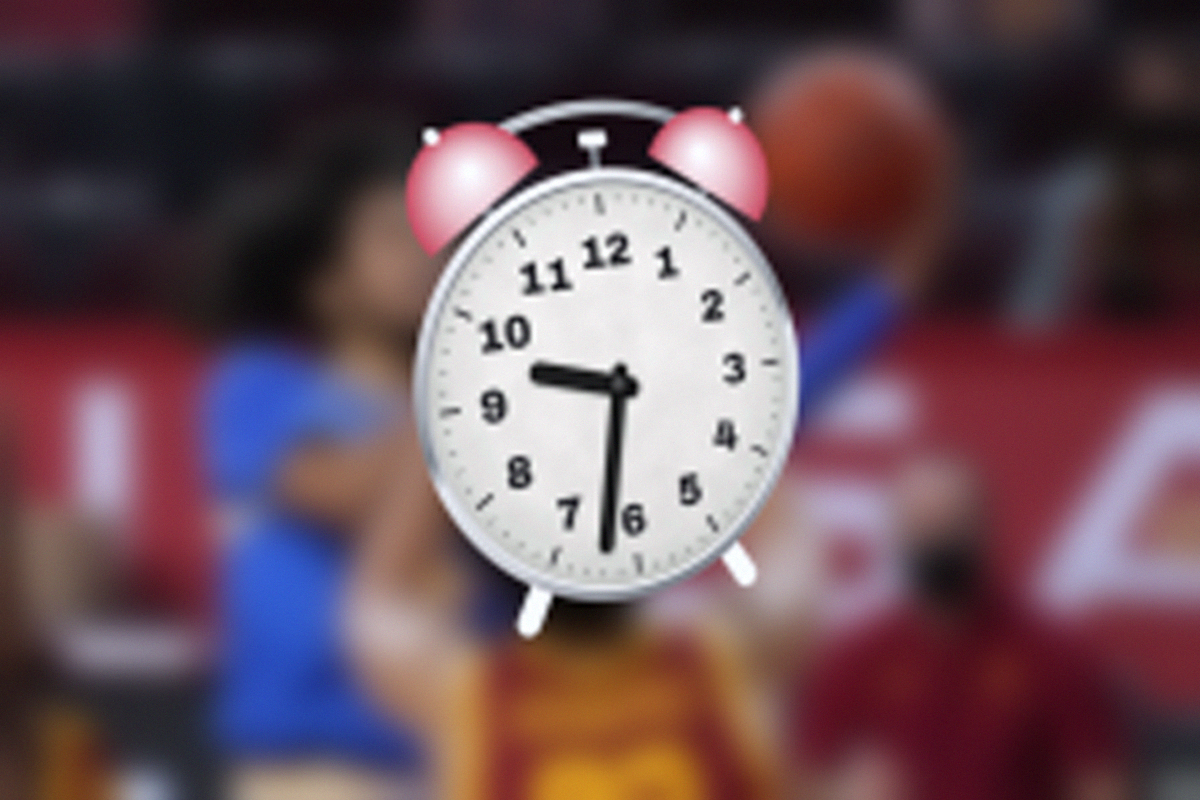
9:32
